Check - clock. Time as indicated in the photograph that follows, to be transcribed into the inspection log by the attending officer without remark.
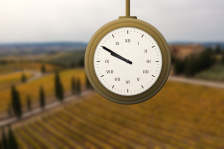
9:50
